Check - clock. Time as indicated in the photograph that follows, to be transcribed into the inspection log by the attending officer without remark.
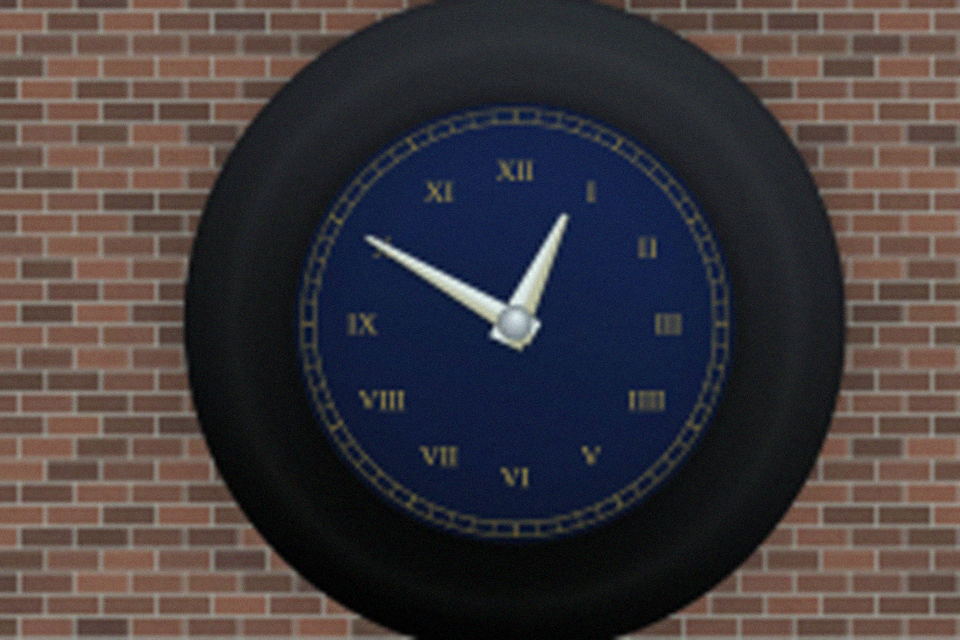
12:50
